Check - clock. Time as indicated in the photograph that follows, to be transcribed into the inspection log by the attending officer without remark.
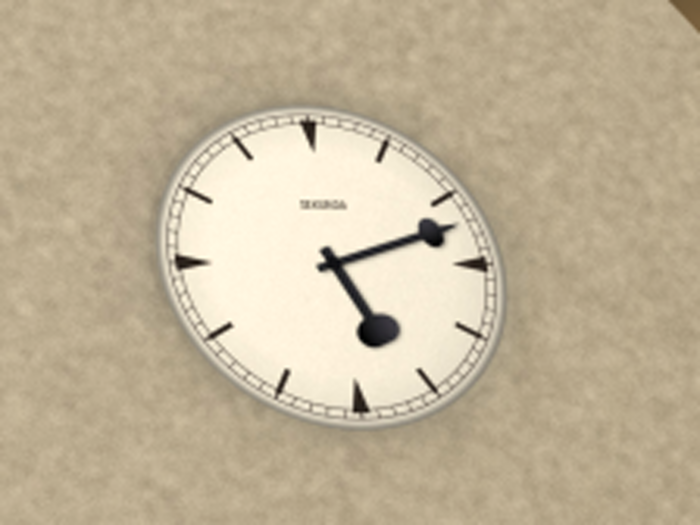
5:12
